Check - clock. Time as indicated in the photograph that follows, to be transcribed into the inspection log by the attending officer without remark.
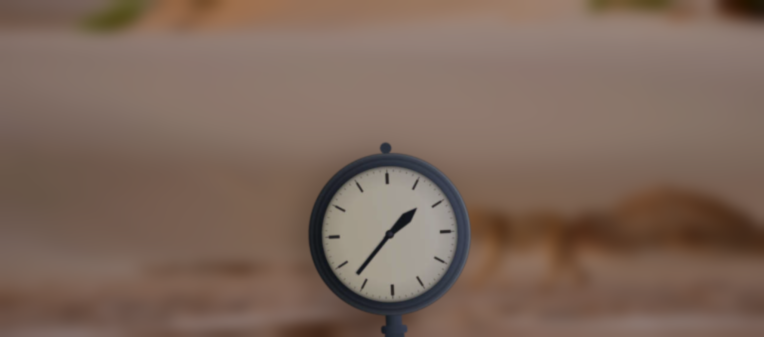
1:37
